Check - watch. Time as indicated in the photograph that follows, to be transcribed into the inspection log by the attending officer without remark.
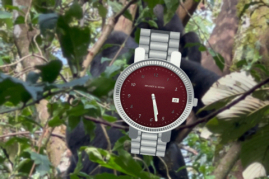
5:28
